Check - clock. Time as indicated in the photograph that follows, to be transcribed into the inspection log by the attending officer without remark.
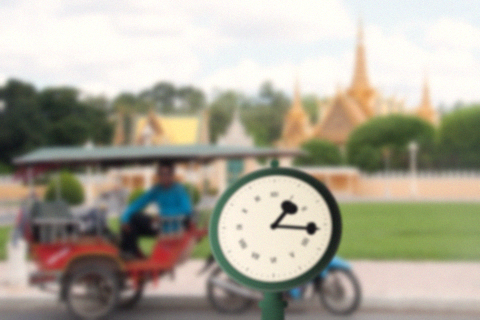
1:16
